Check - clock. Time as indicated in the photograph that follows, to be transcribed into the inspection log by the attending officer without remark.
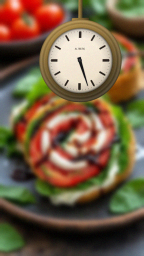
5:27
